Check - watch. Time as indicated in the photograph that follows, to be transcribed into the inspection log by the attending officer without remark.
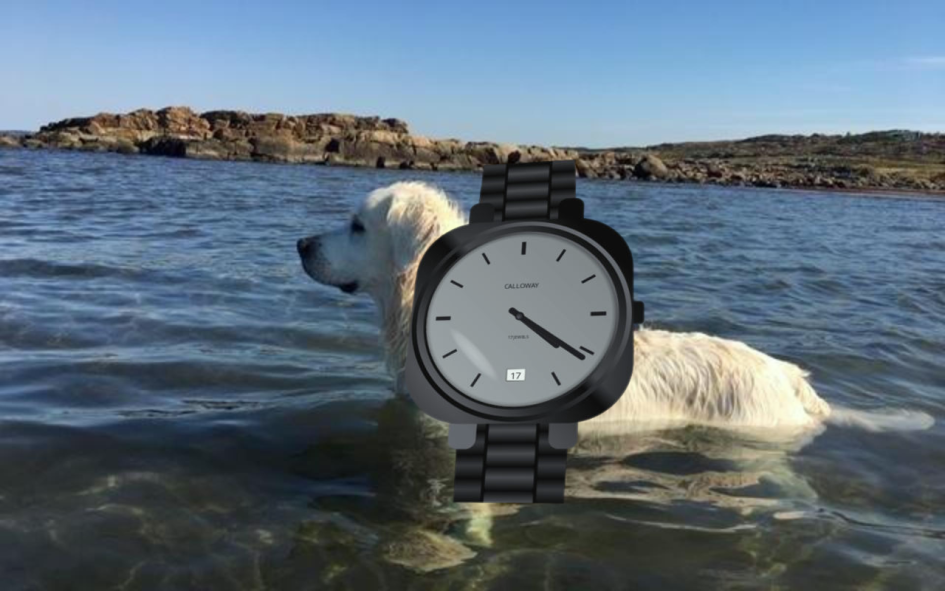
4:21
